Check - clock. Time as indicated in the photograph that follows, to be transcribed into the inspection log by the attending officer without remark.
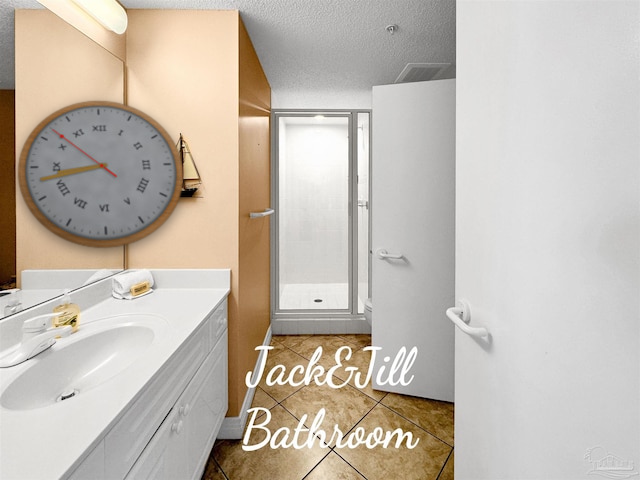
8:42:52
